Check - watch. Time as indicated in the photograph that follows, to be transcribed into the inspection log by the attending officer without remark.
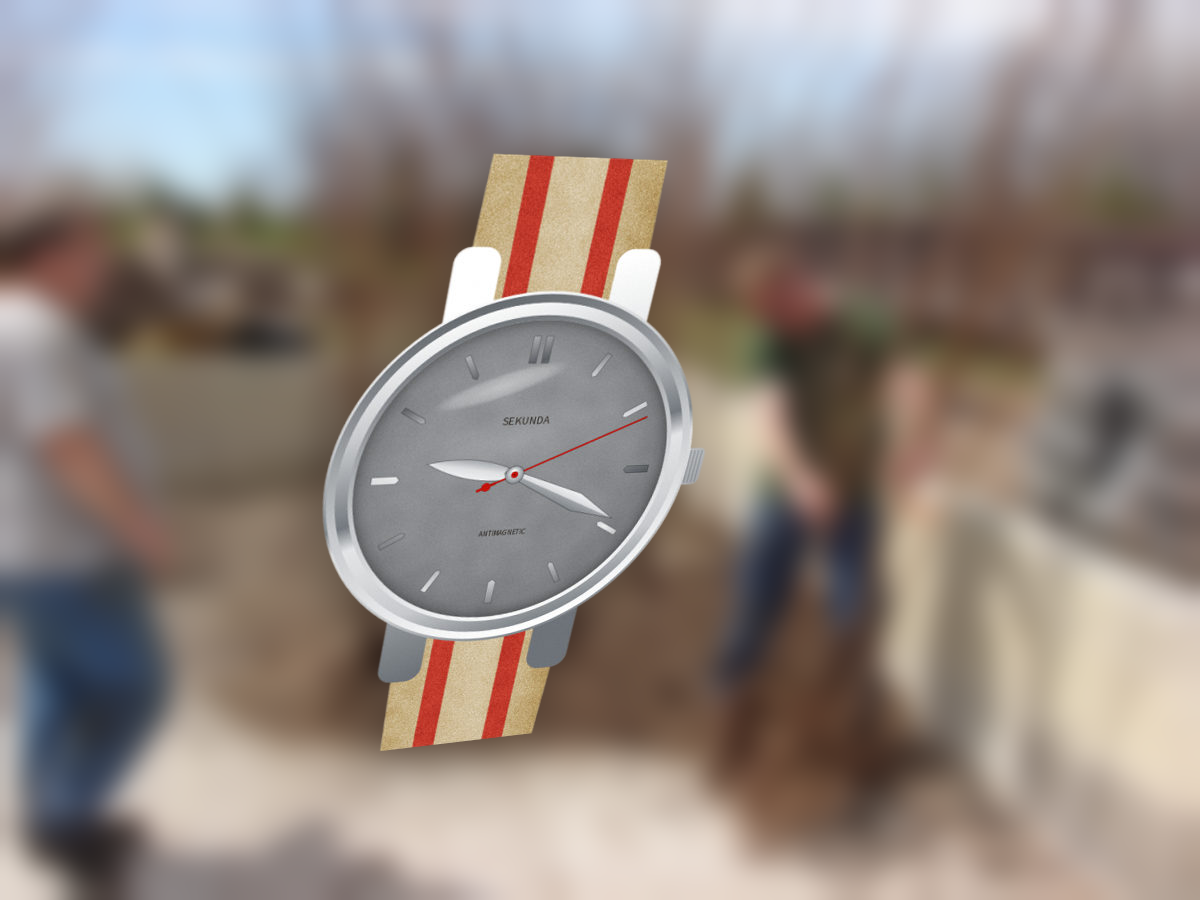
9:19:11
